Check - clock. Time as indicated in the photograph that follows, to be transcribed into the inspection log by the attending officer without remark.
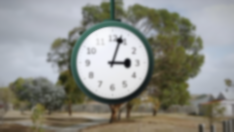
3:03
